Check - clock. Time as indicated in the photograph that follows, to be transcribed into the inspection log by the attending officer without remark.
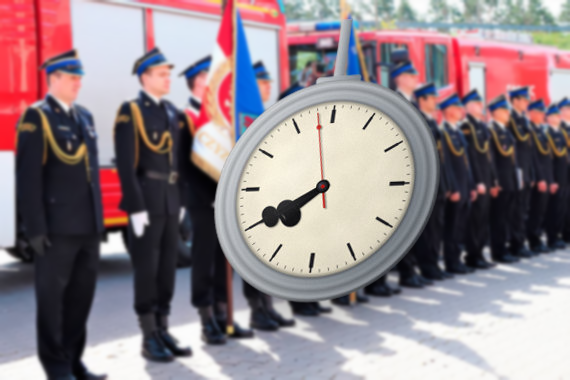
7:39:58
